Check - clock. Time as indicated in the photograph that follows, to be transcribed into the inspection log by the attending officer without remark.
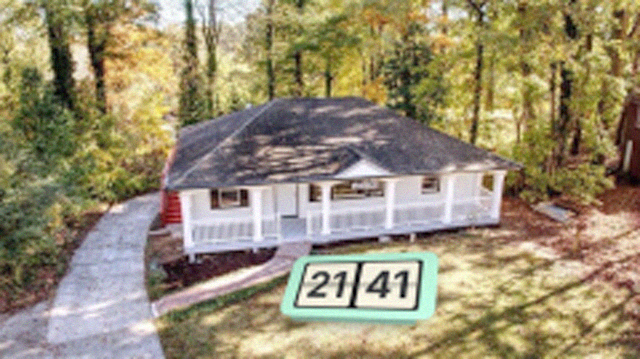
21:41
